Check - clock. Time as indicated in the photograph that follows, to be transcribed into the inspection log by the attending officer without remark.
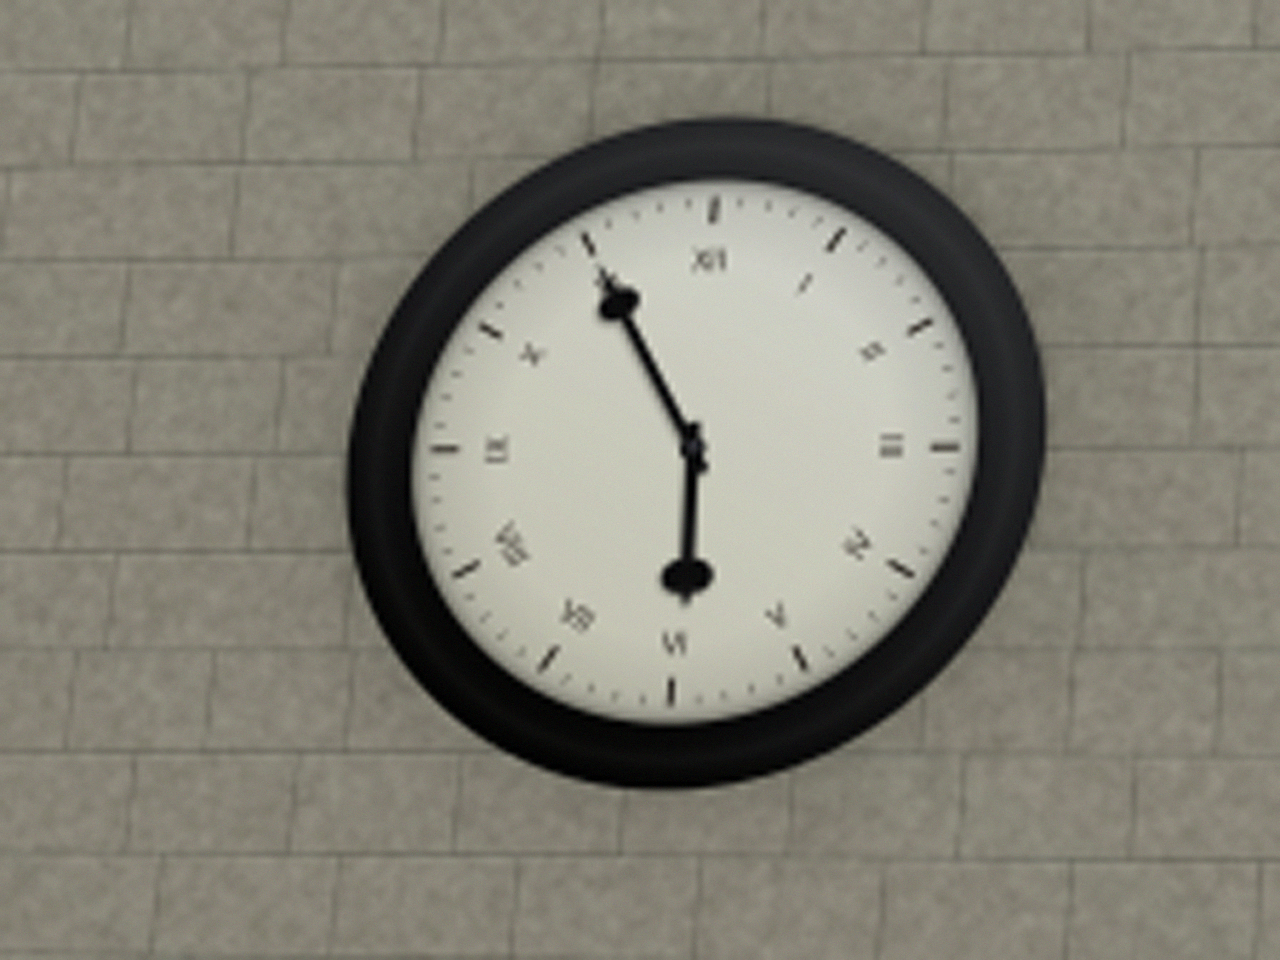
5:55
